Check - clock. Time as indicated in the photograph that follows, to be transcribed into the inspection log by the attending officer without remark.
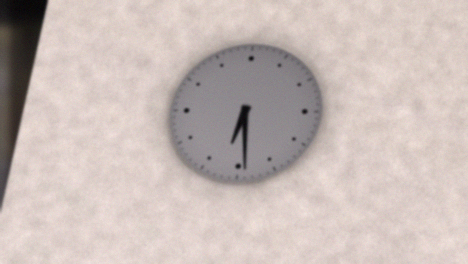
6:29
